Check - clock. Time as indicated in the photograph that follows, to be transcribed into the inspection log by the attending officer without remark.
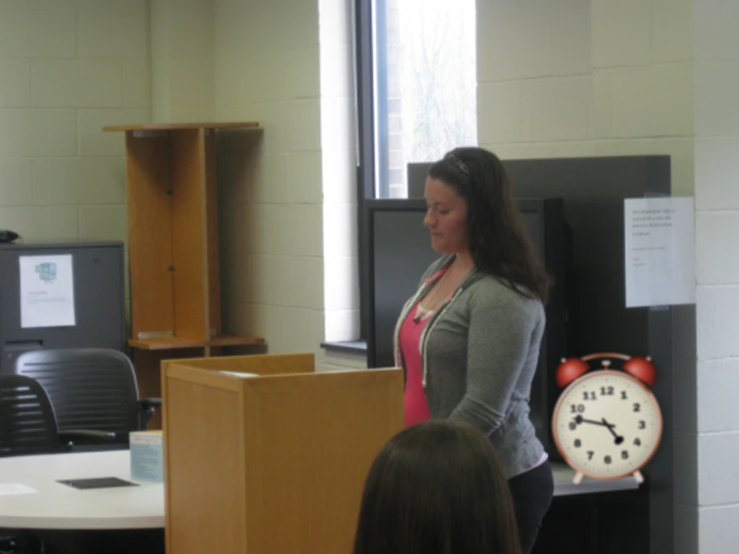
4:47
